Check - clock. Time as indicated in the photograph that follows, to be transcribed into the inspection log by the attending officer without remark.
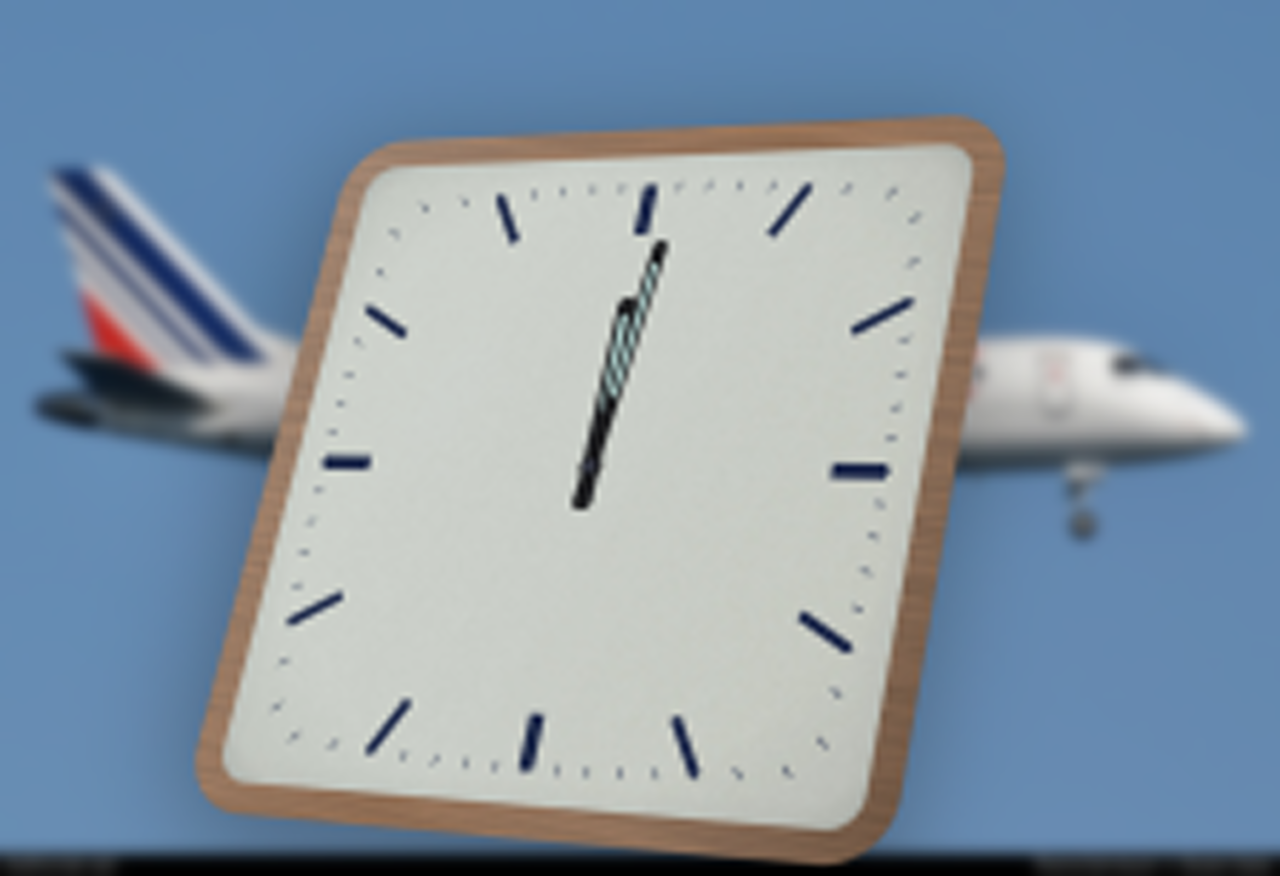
12:01
